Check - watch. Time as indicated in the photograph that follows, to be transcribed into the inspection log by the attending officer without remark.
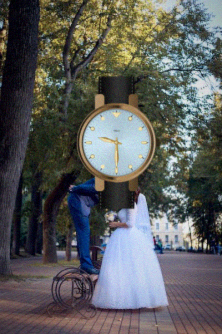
9:30
